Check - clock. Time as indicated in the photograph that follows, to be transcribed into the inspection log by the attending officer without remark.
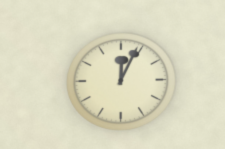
12:04
